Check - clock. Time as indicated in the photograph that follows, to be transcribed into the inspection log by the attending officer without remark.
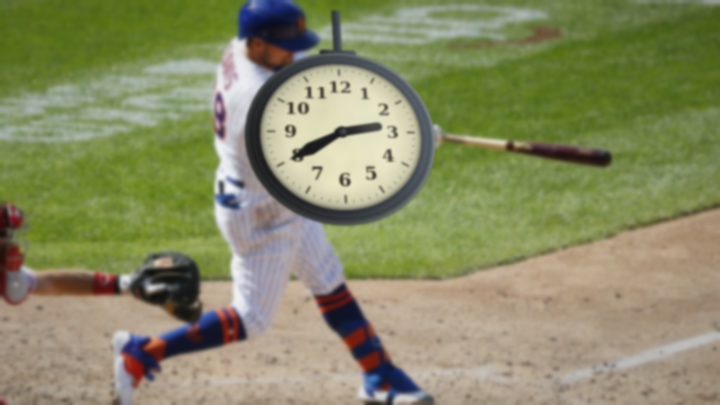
2:40
